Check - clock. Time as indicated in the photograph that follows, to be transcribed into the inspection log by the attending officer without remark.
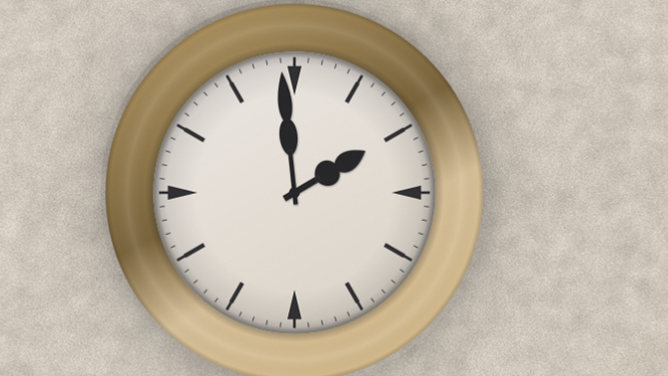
1:59
